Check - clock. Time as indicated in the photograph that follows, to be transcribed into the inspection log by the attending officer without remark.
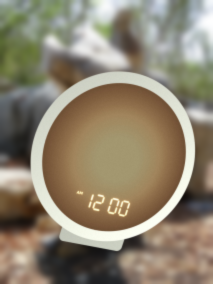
12:00
